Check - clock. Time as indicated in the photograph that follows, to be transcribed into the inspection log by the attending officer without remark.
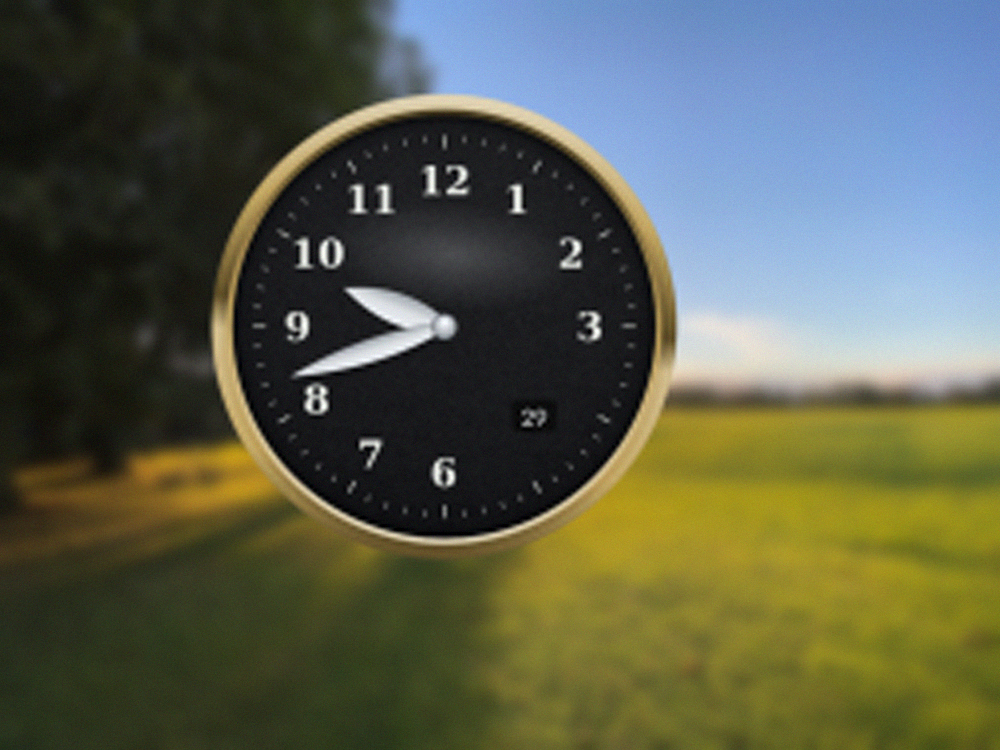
9:42
